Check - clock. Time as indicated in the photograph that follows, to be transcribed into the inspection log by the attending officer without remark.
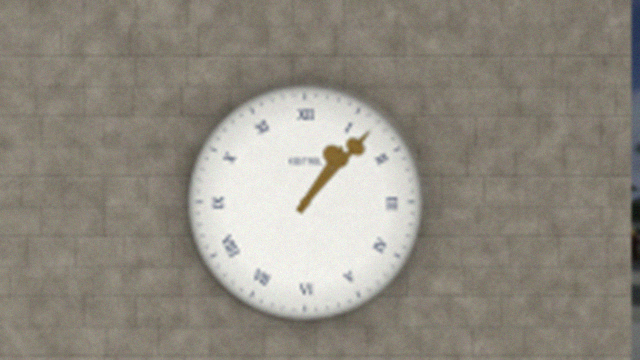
1:07
